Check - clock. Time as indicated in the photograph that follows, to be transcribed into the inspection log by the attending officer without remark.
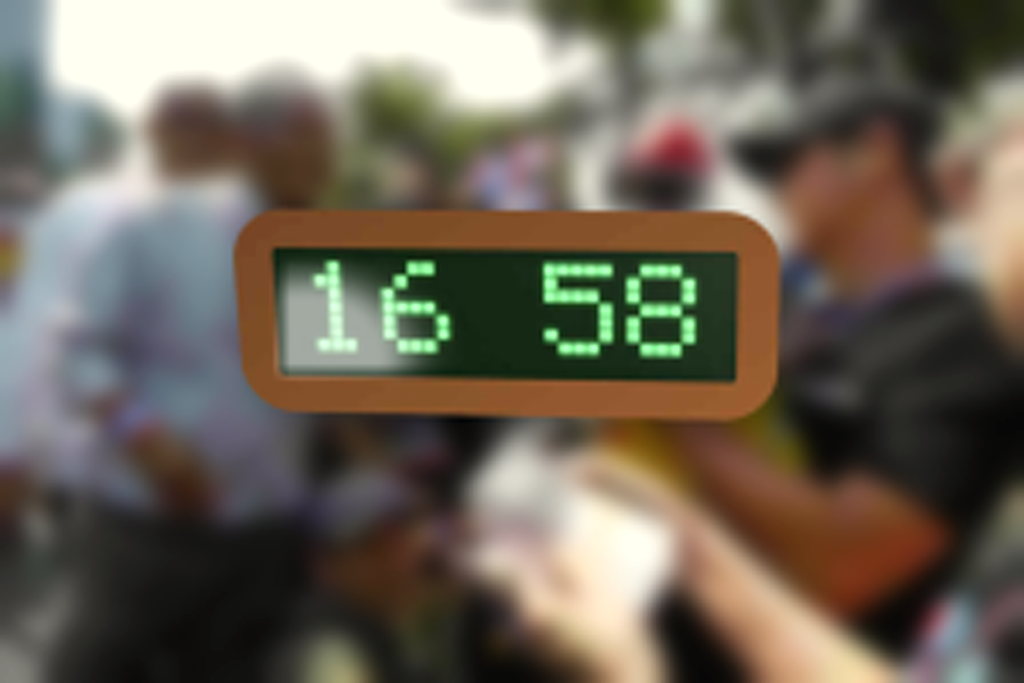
16:58
